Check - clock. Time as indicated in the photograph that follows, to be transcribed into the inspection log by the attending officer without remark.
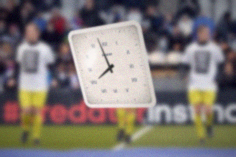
7:58
